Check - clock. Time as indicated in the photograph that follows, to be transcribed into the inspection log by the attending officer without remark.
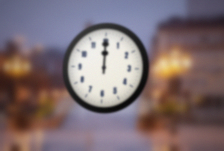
12:00
